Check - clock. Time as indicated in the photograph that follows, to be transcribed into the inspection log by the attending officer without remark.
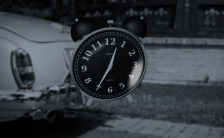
12:35
